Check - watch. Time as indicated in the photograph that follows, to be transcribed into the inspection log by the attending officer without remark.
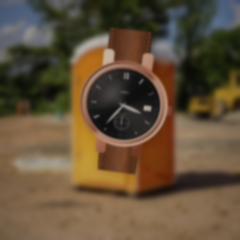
3:36
